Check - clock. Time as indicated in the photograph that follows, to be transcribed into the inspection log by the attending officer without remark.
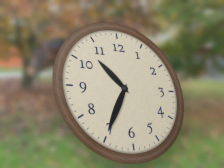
10:35
